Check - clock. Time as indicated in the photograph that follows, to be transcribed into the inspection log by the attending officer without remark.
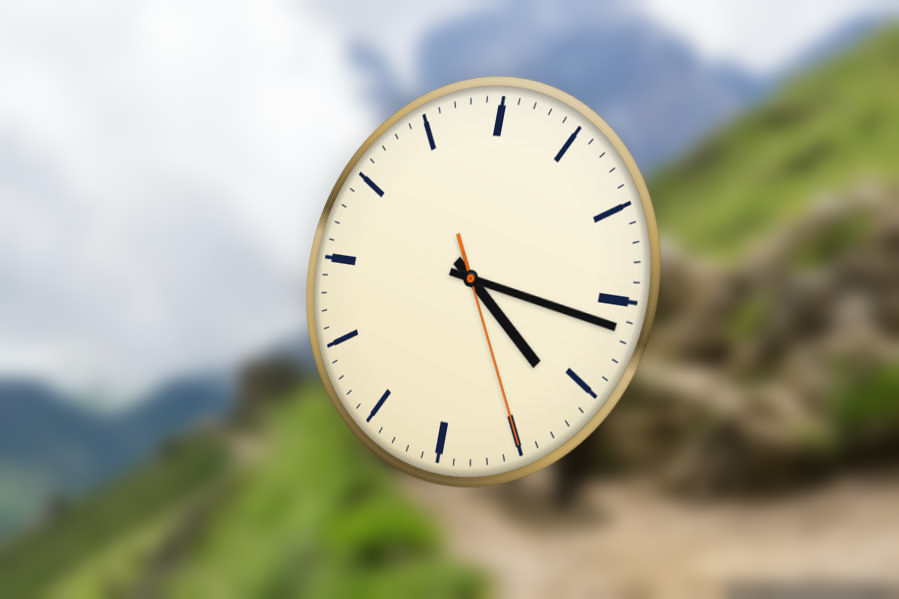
4:16:25
